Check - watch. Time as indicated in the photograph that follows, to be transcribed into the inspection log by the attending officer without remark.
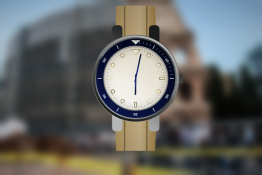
6:02
